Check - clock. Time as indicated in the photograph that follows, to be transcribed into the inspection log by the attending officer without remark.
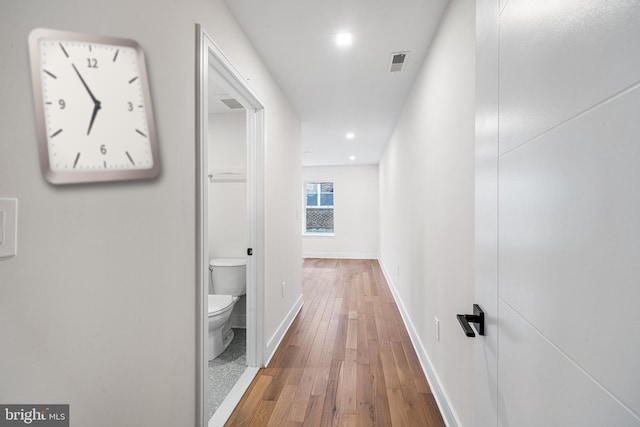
6:55
